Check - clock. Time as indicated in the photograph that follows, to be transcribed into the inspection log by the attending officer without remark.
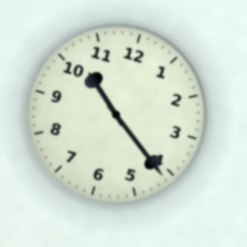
10:21
